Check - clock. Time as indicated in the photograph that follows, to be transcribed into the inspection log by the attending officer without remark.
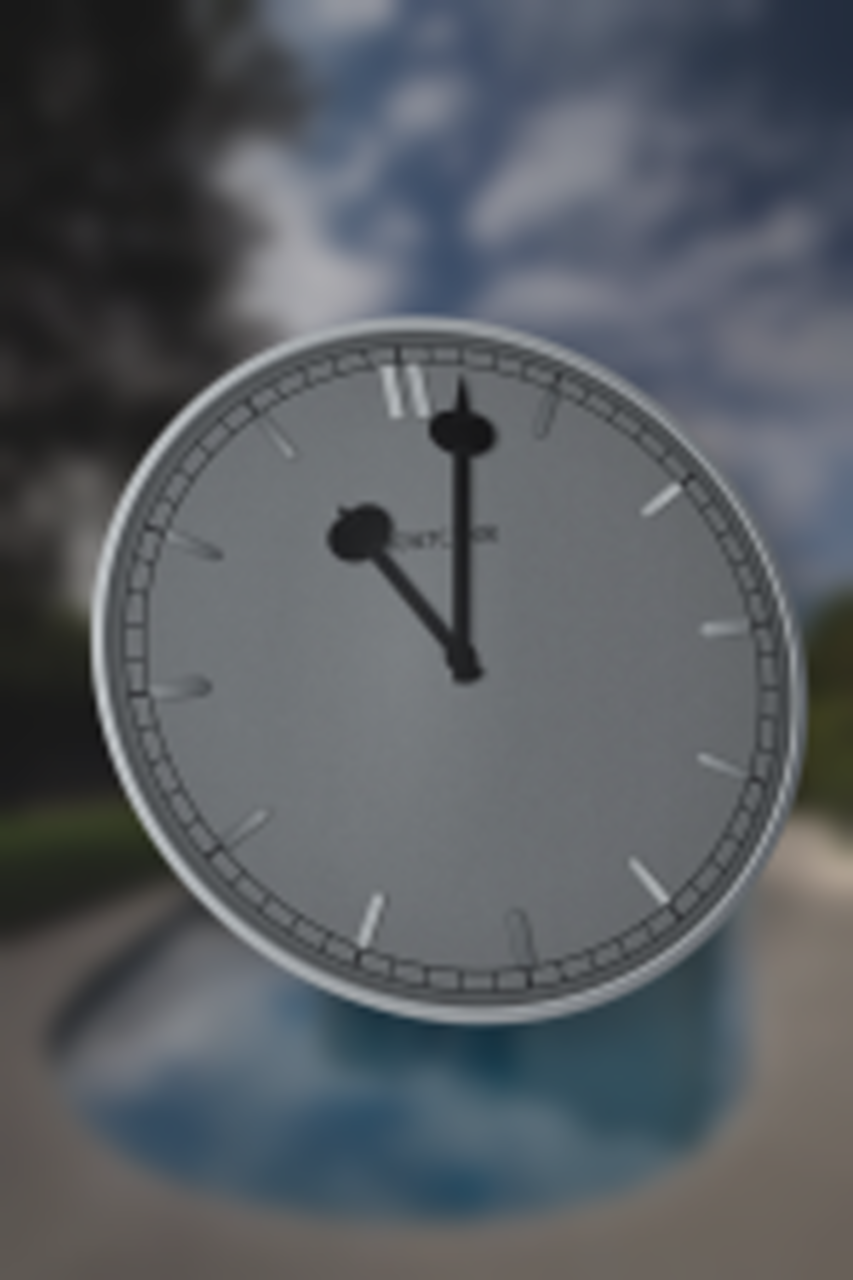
11:02
